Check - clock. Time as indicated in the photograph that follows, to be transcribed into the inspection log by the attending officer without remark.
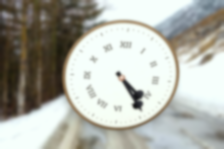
4:24
